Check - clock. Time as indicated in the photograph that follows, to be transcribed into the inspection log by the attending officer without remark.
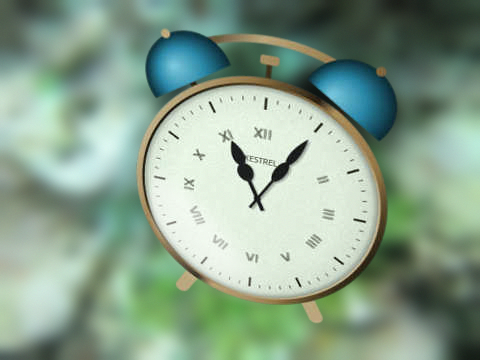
11:05
